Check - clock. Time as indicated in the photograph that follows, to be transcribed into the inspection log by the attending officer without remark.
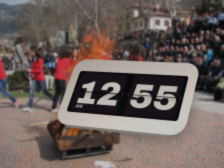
12:55
